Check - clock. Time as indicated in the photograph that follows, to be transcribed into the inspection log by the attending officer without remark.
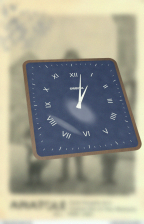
1:02
